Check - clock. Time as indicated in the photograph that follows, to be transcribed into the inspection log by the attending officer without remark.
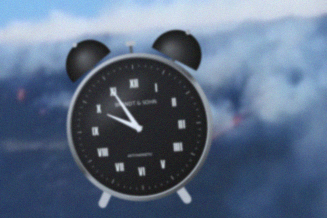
9:55
